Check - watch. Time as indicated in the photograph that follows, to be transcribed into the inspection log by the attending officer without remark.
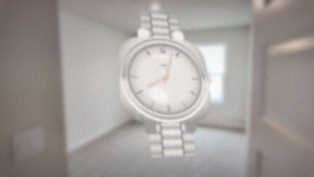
8:03
